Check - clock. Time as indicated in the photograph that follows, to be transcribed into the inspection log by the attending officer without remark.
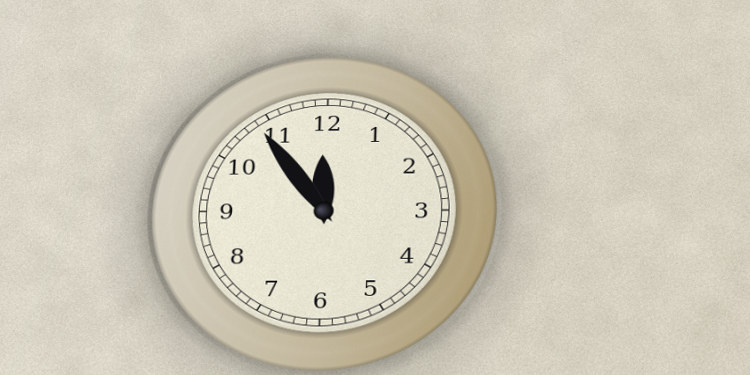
11:54
